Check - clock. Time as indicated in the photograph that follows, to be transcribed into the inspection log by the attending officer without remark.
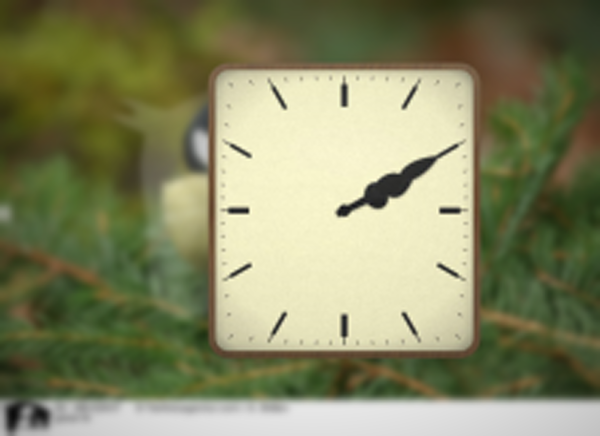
2:10
